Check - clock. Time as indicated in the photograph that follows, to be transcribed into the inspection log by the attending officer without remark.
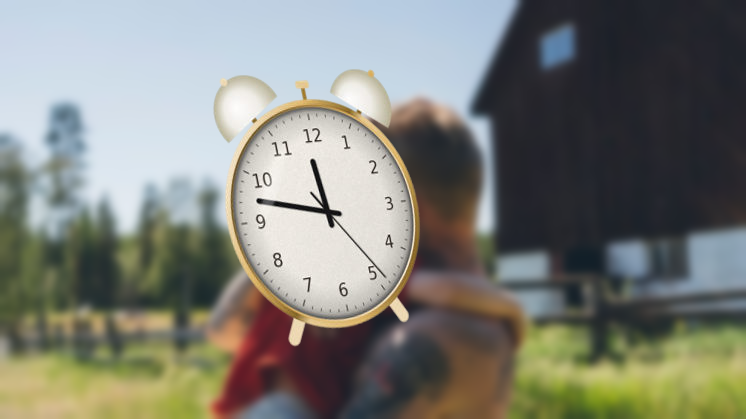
11:47:24
